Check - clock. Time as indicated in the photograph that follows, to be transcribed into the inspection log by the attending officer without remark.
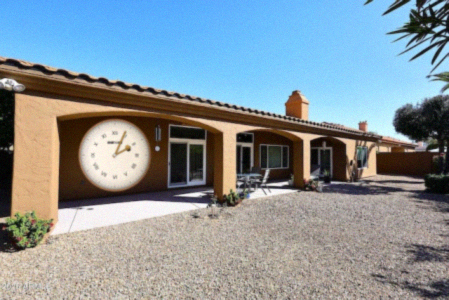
2:04
